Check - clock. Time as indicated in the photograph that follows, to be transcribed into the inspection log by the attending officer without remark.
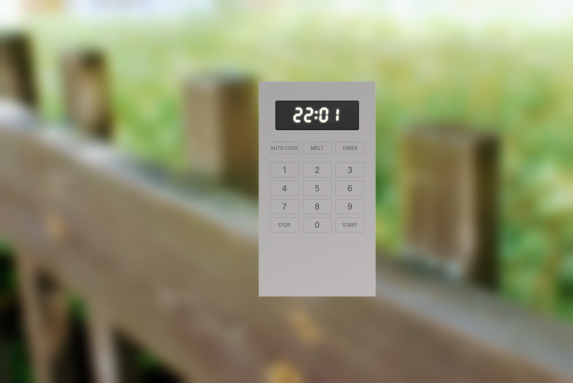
22:01
